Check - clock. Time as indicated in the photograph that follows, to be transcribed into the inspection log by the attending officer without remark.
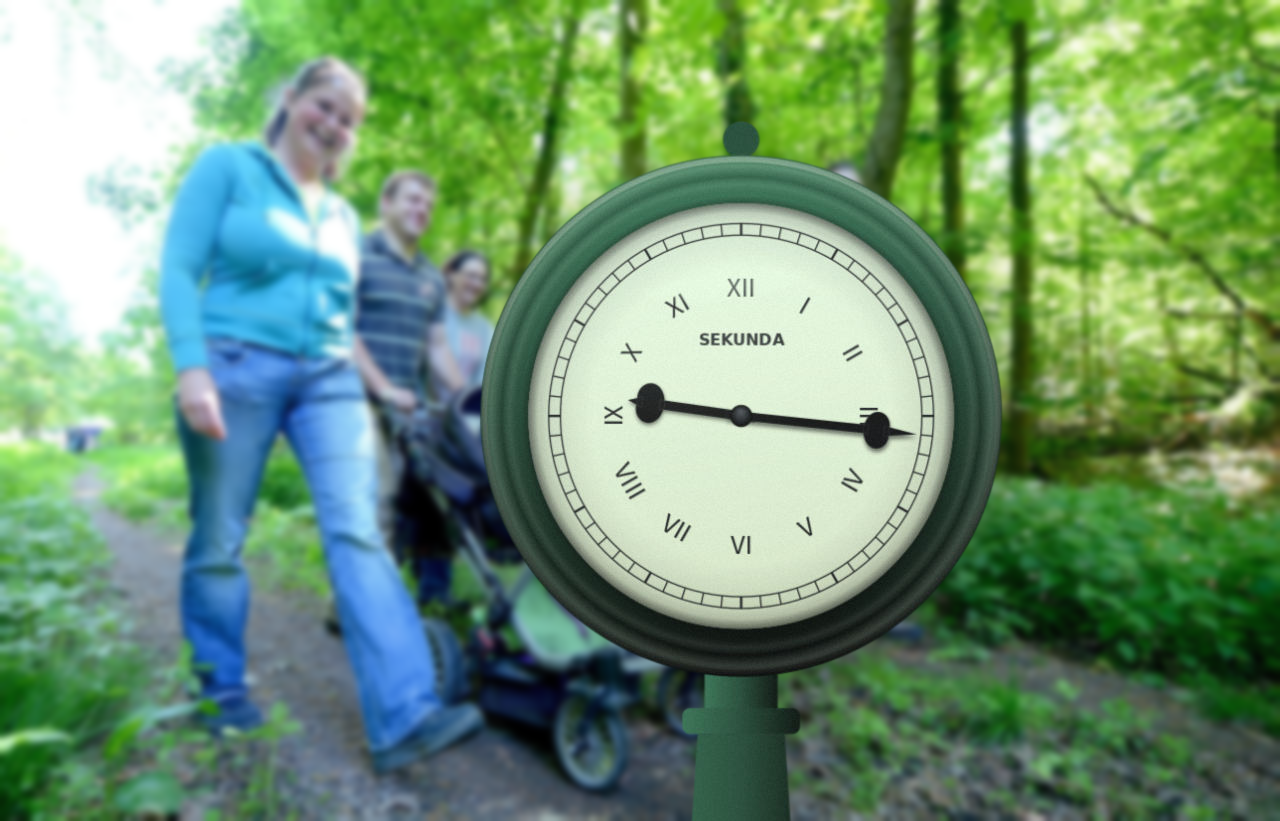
9:16
